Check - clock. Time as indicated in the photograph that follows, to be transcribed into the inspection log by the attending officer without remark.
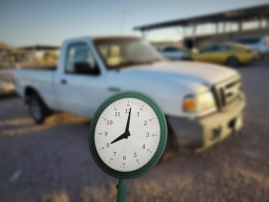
8:01
